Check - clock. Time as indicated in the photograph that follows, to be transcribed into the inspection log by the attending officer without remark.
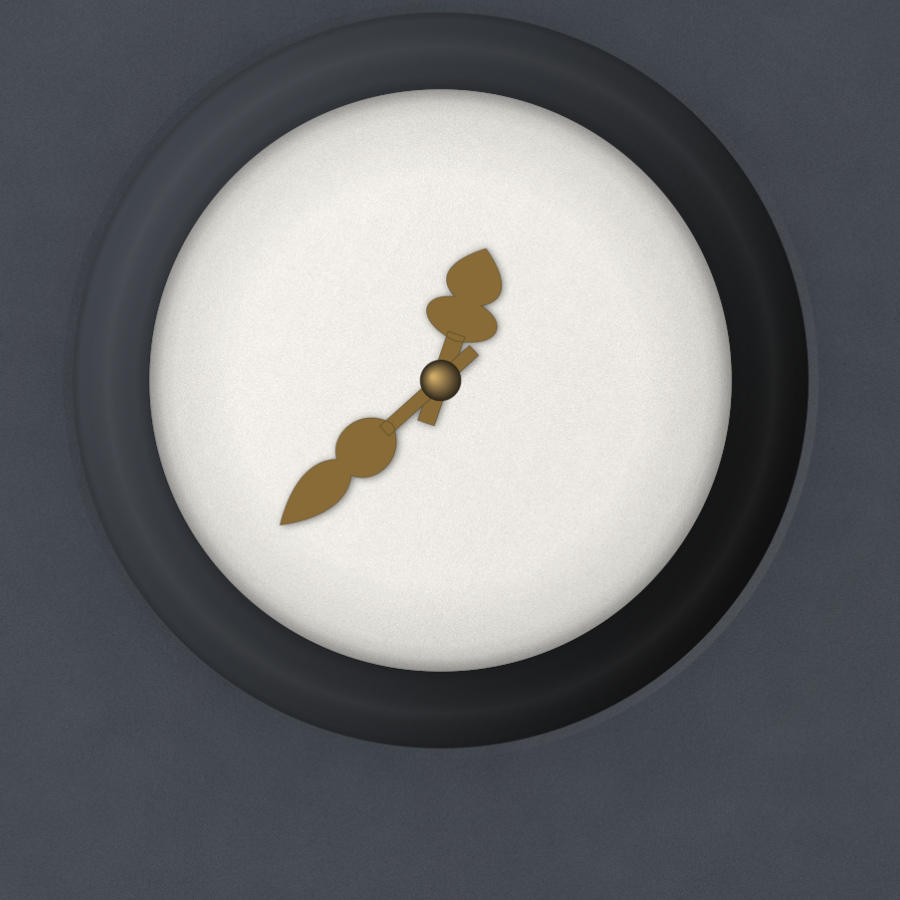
12:38
